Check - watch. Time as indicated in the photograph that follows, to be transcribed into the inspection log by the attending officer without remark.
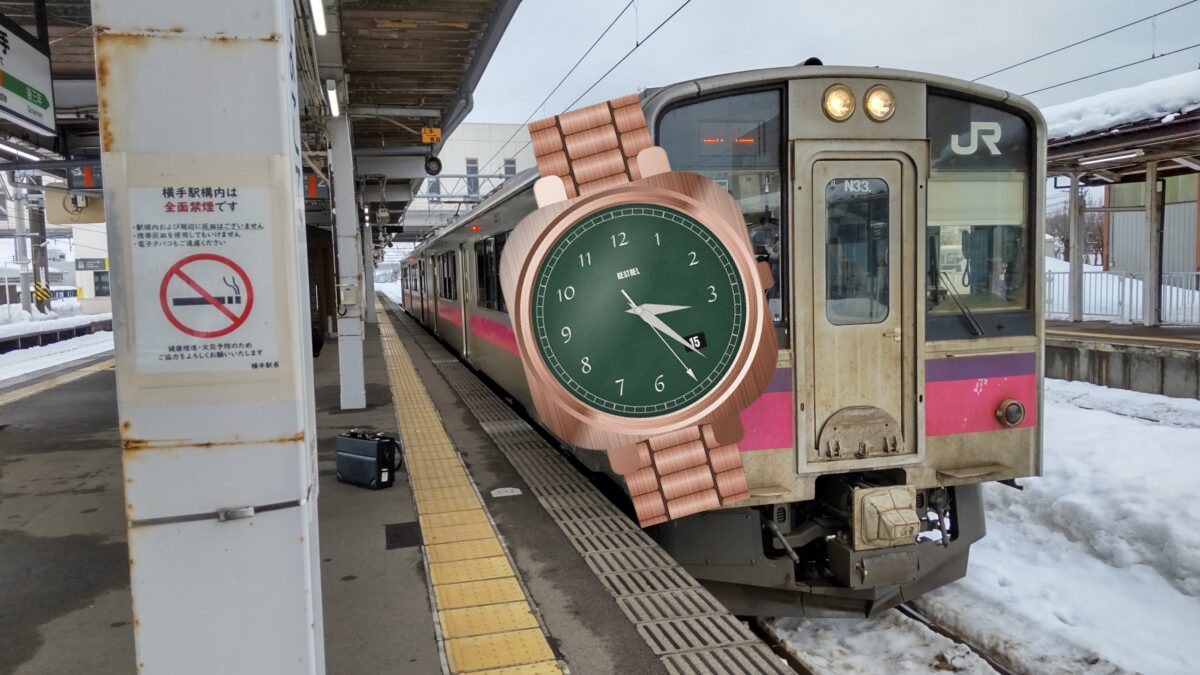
3:23:26
